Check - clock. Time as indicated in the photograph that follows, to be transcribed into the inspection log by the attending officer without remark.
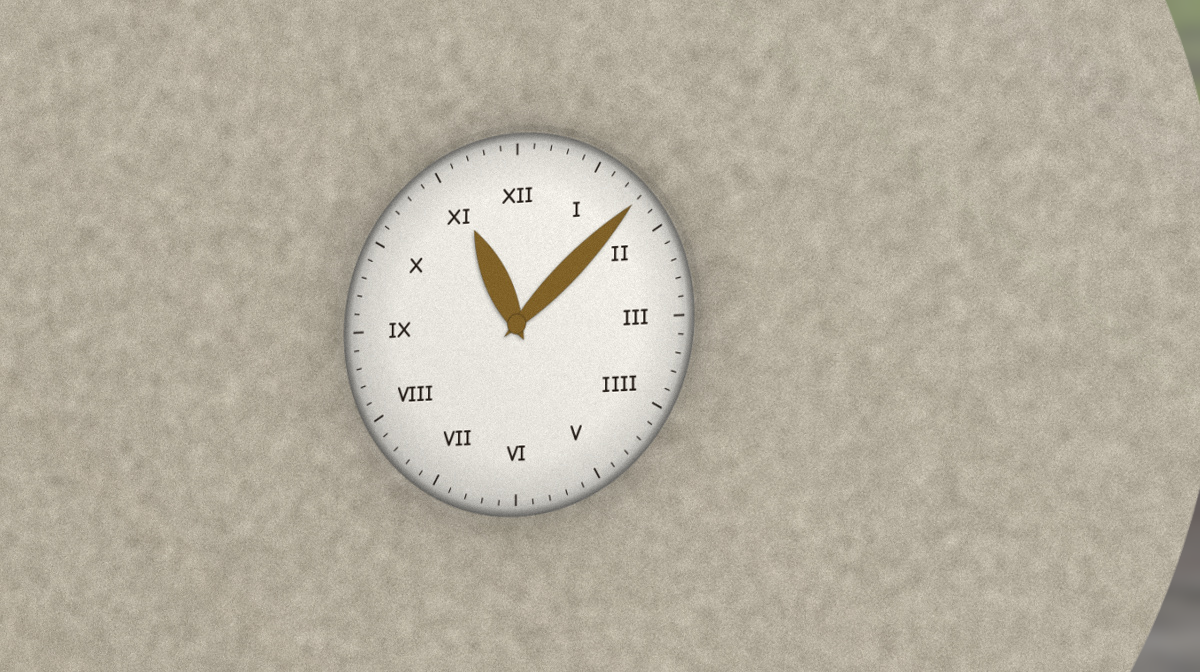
11:08
